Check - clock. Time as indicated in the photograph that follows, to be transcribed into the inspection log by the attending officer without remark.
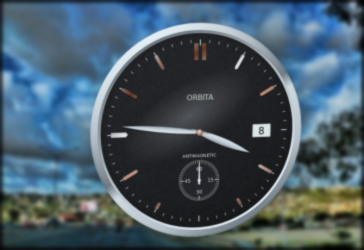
3:46
